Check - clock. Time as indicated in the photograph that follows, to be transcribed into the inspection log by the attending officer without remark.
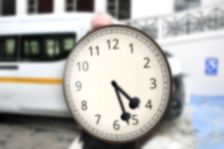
4:27
